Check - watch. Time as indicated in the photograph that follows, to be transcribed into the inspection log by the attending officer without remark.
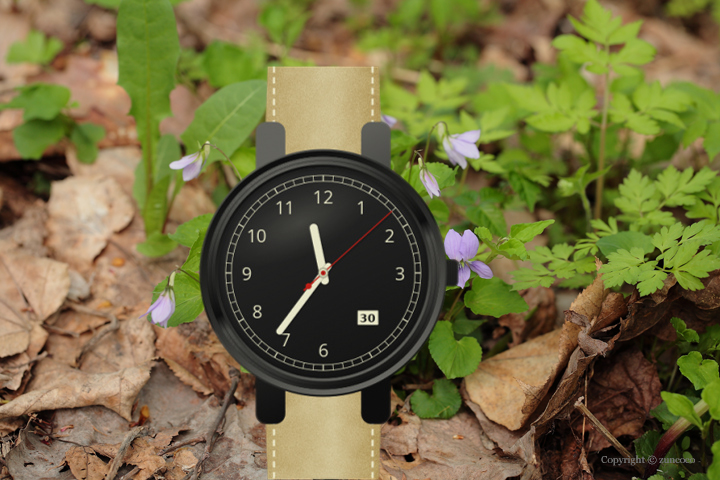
11:36:08
